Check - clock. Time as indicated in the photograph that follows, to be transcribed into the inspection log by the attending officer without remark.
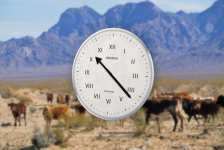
10:22
